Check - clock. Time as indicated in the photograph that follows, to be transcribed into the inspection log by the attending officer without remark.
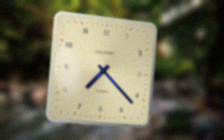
7:22
